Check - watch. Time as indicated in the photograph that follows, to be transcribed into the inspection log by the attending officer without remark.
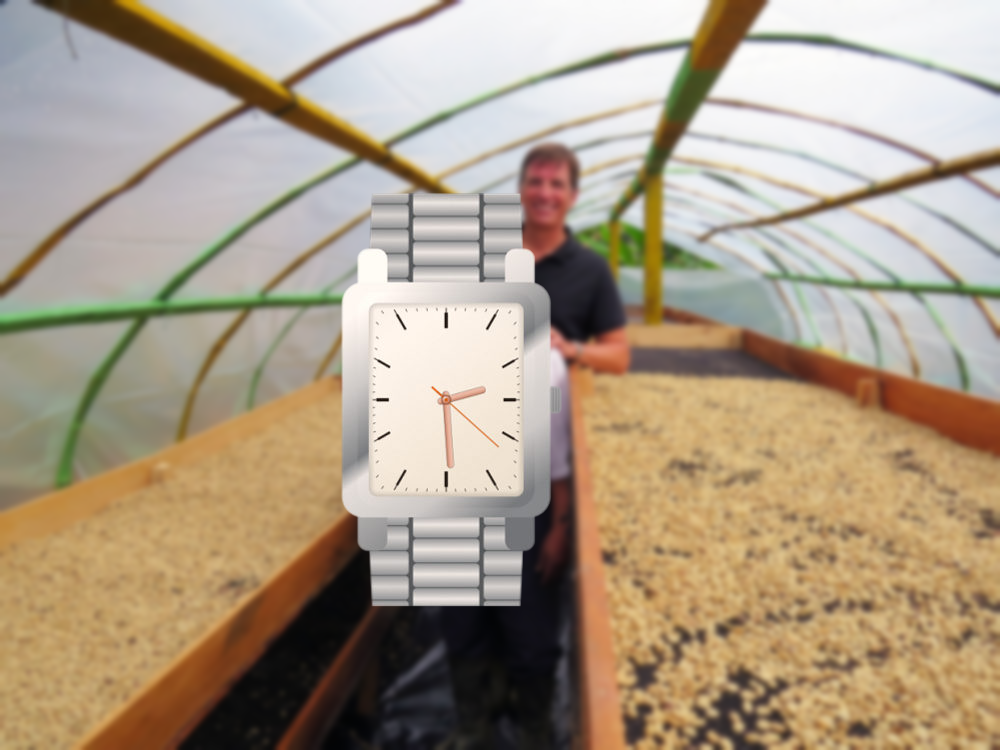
2:29:22
